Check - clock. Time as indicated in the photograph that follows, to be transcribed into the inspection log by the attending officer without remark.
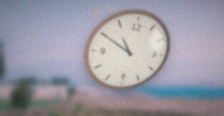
10:50
